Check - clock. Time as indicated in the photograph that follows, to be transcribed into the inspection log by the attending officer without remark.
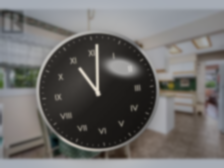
11:01
